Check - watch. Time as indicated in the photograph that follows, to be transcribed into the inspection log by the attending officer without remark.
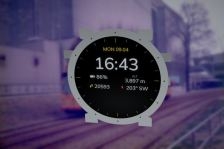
16:43
